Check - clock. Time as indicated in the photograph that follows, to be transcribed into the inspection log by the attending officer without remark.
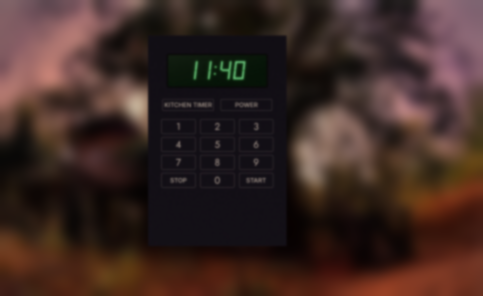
11:40
